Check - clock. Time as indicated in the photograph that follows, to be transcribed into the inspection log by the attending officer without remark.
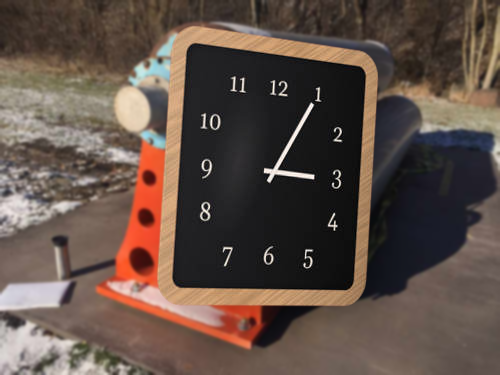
3:05
